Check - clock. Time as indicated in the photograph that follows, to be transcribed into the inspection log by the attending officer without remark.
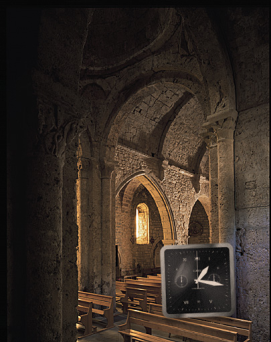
1:17
